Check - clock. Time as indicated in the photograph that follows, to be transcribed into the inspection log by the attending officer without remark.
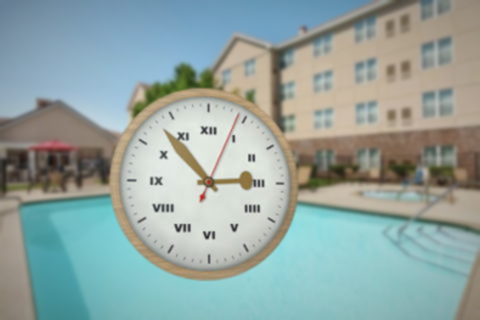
2:53:04
